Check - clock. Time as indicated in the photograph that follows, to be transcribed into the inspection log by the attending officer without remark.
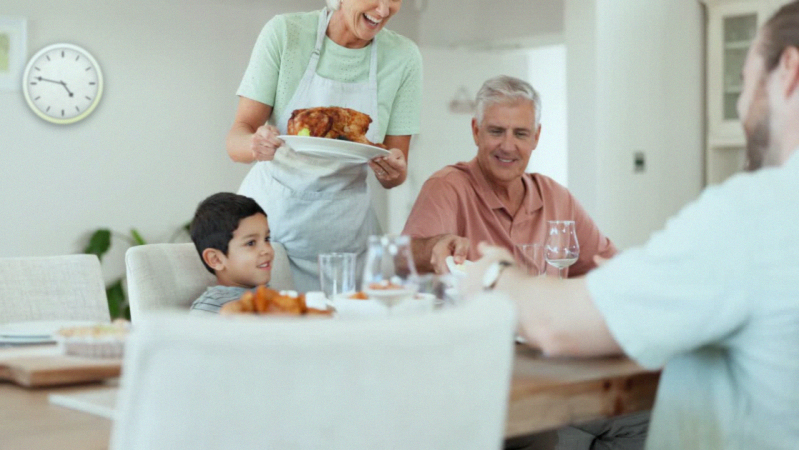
4:47
